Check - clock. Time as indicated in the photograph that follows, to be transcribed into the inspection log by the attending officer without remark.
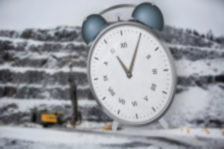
11:05
